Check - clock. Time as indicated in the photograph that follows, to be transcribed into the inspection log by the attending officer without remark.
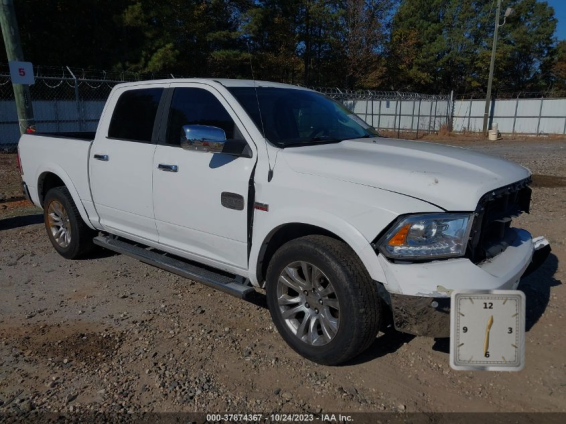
12:31
